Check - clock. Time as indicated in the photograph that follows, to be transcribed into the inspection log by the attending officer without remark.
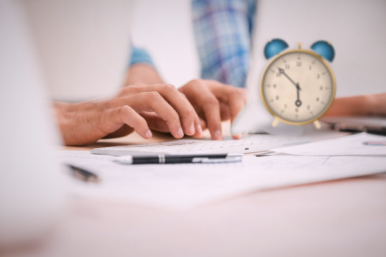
5:52
